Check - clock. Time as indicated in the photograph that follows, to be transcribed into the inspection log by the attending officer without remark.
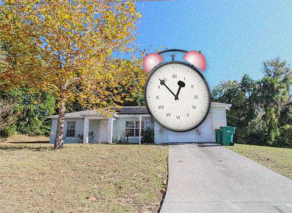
12:53
